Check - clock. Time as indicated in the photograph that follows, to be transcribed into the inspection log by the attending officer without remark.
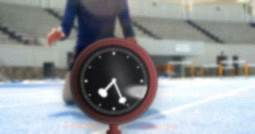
7:26
